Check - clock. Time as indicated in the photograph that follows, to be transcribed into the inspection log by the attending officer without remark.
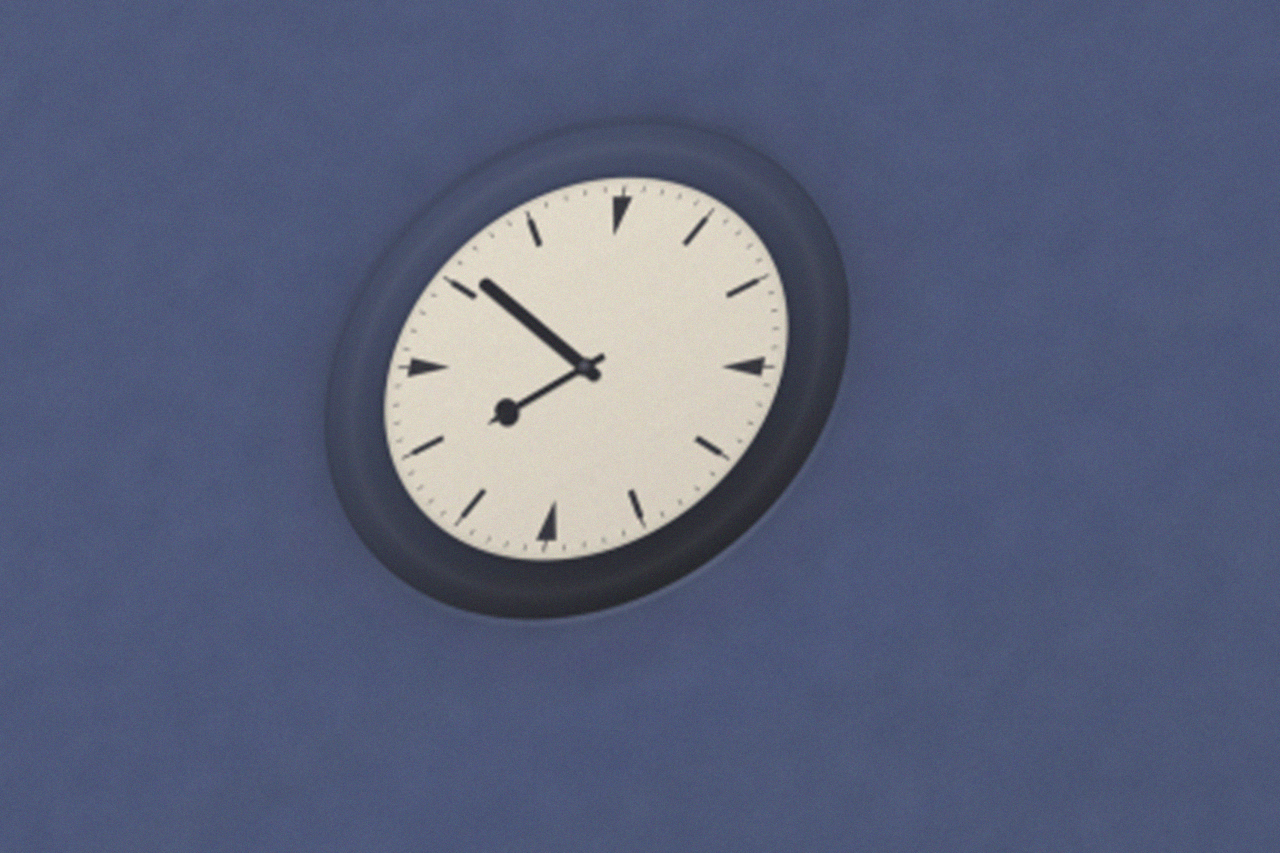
7:51
